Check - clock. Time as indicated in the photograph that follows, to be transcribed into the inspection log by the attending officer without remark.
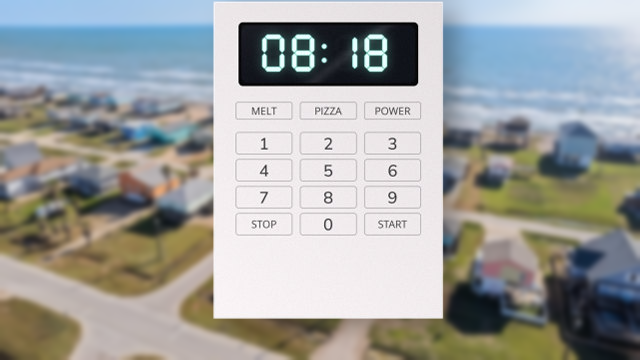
8:18
